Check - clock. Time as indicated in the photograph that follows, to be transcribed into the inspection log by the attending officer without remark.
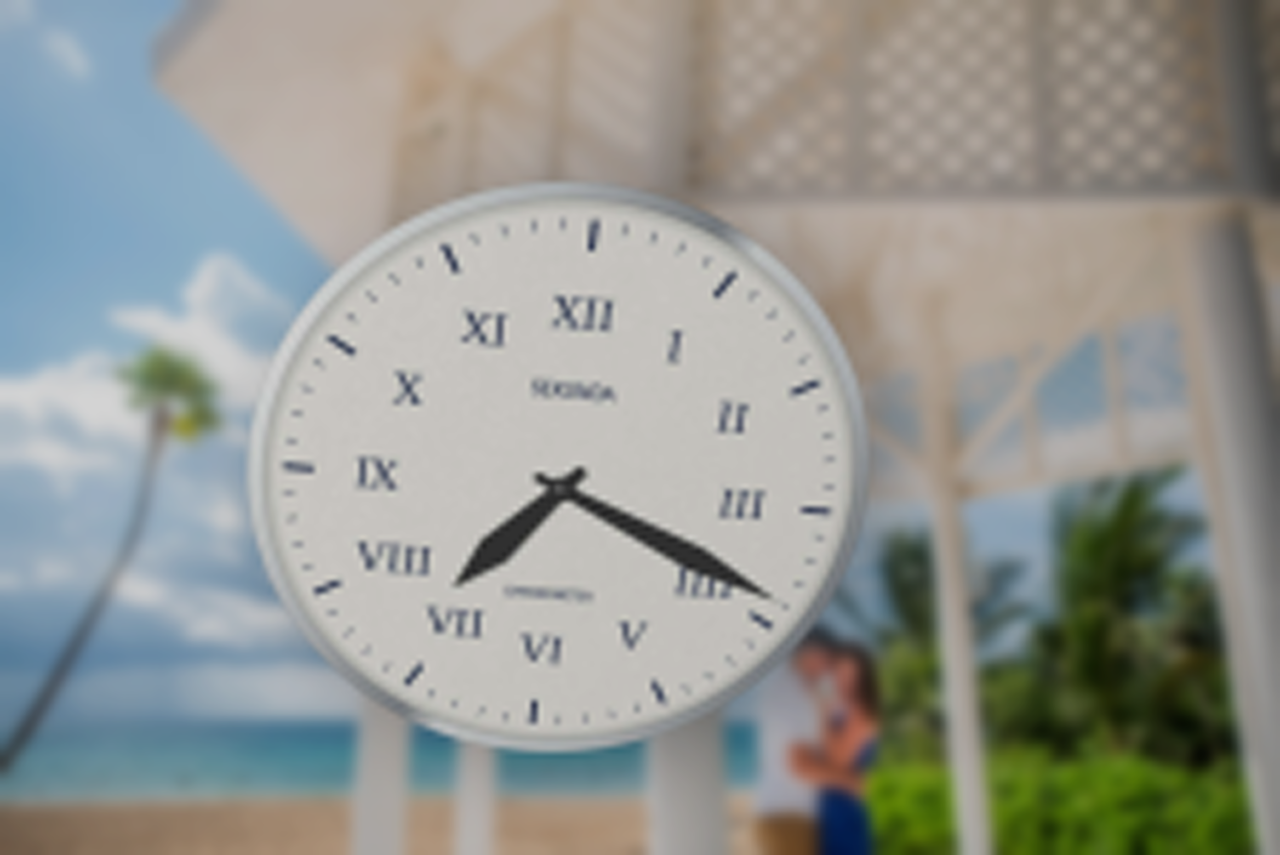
7:19
